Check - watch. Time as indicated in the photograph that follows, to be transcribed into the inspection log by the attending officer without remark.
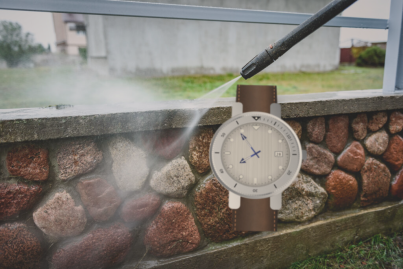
7:54
